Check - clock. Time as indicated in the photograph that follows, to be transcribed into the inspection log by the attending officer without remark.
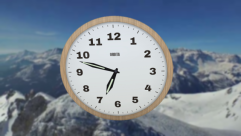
6:48
